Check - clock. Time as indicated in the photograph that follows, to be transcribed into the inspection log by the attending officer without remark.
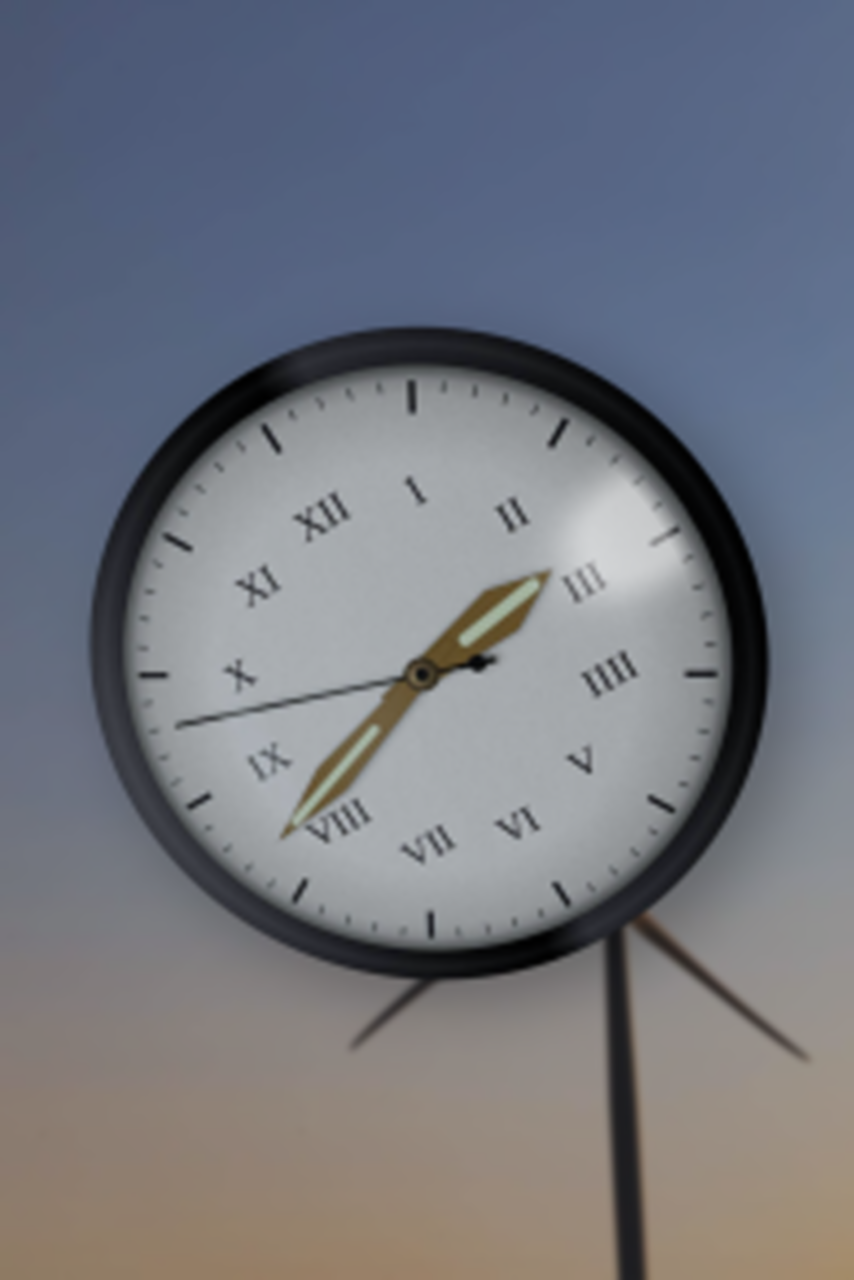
2:41:48
